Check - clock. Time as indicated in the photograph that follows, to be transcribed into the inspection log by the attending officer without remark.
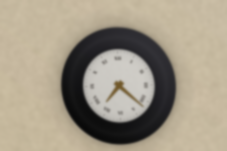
7:22
